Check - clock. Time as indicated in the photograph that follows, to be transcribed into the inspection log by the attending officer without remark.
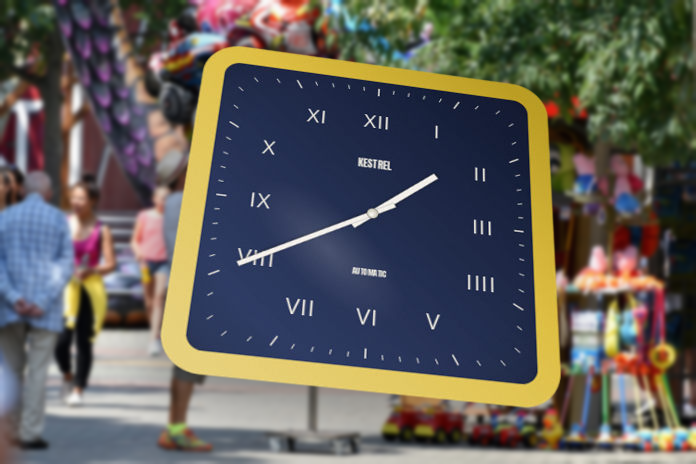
1:40
